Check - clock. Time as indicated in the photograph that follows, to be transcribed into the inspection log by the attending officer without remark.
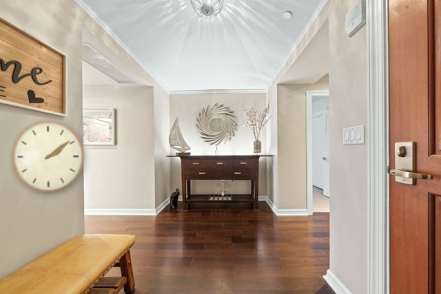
2:09
